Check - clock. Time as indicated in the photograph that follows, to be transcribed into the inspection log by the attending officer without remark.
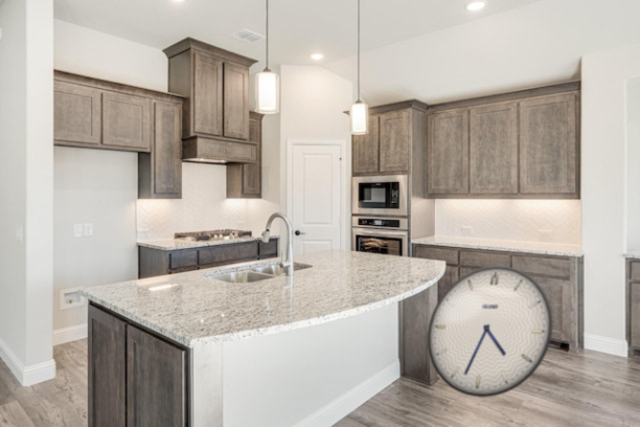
4:33
